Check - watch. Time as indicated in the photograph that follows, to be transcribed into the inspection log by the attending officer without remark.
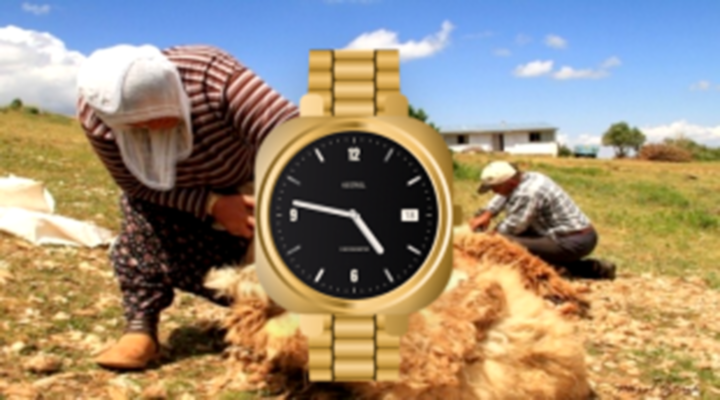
4:47
